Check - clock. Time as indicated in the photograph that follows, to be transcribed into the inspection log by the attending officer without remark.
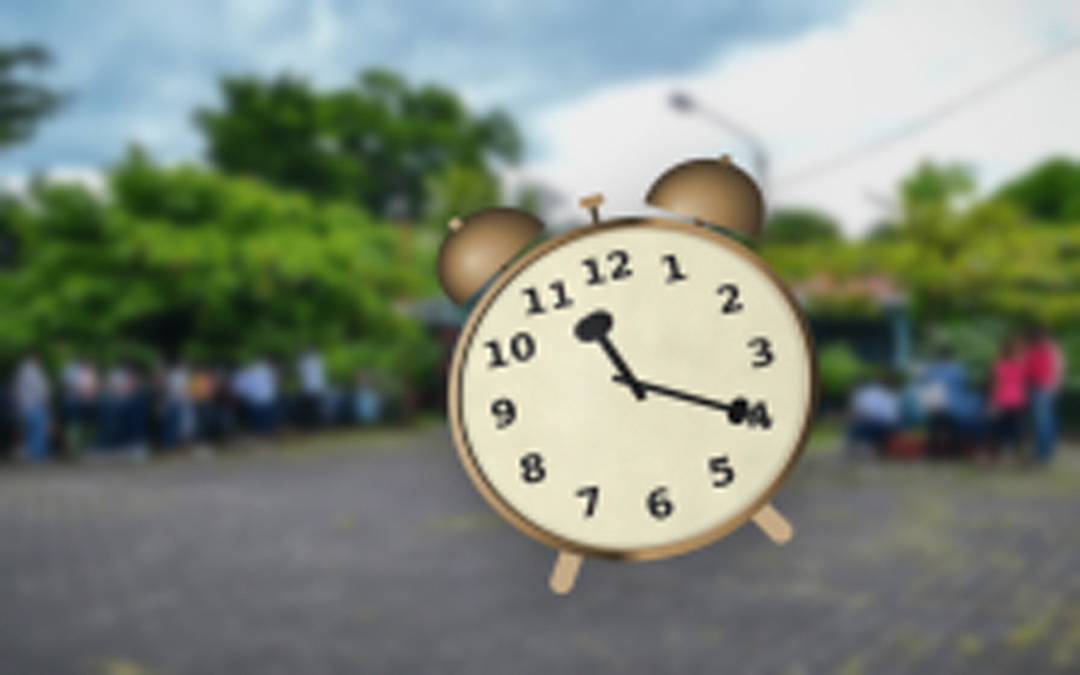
11:20
